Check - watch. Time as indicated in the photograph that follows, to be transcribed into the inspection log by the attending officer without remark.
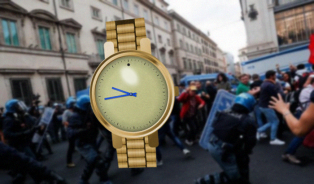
9:44
